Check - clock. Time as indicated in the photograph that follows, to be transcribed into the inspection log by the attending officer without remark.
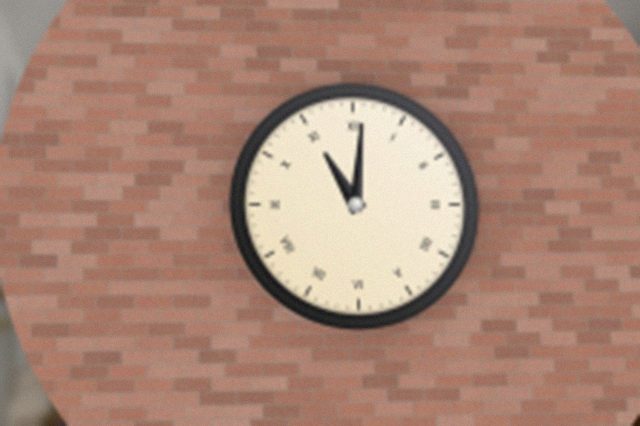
11:01
